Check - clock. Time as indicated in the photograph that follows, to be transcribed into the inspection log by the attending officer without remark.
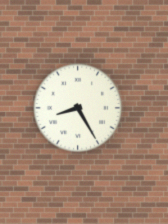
8:25
